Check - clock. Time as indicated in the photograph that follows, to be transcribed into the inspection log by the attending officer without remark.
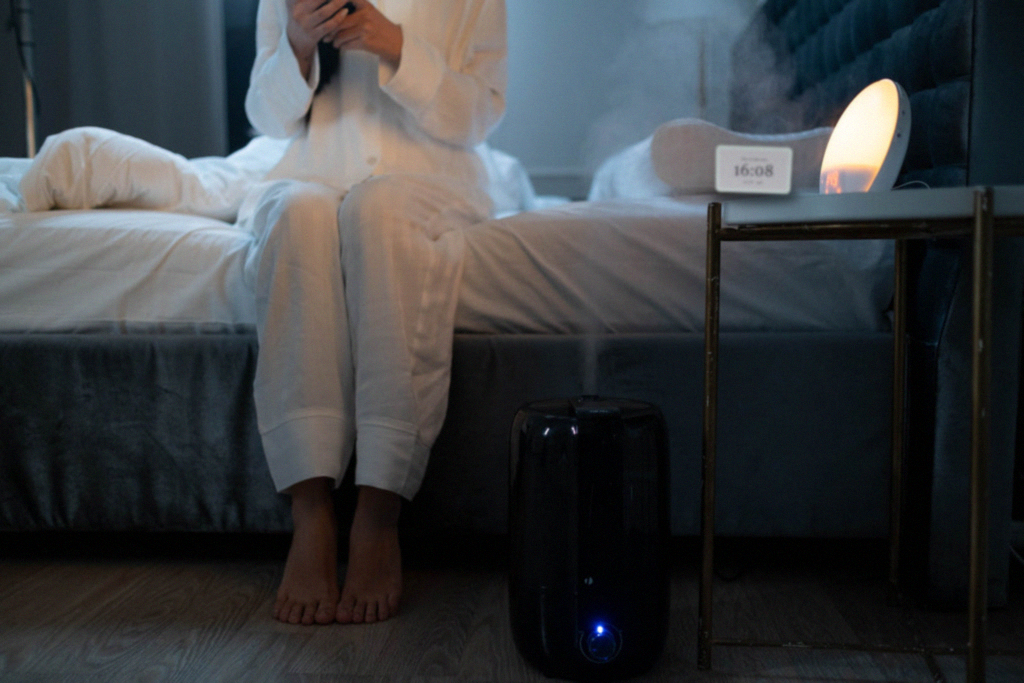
16:08
